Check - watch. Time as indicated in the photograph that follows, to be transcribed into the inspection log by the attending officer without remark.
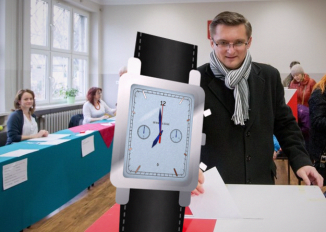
6:59
